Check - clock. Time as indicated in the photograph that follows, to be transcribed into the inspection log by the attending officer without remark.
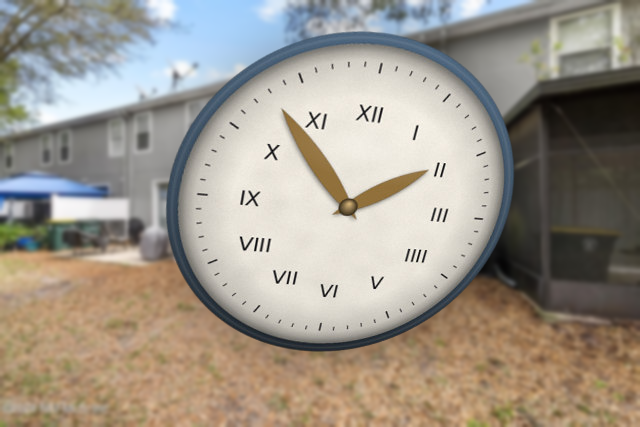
1:53
